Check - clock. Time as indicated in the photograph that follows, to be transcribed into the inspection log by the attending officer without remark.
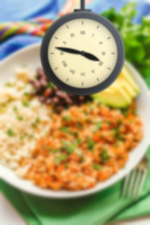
3:47
